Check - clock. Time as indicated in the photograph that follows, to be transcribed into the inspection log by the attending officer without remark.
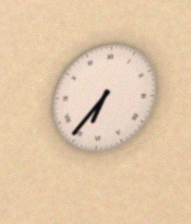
6:36
